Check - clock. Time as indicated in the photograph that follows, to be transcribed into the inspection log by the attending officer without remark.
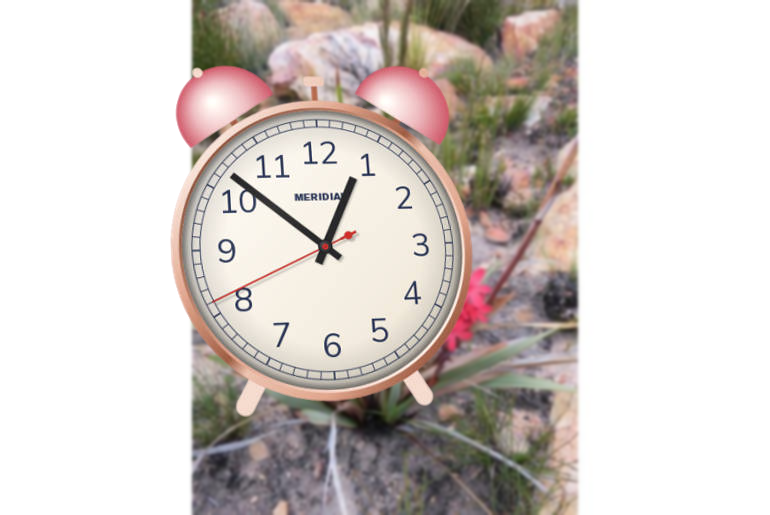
12:51:41
